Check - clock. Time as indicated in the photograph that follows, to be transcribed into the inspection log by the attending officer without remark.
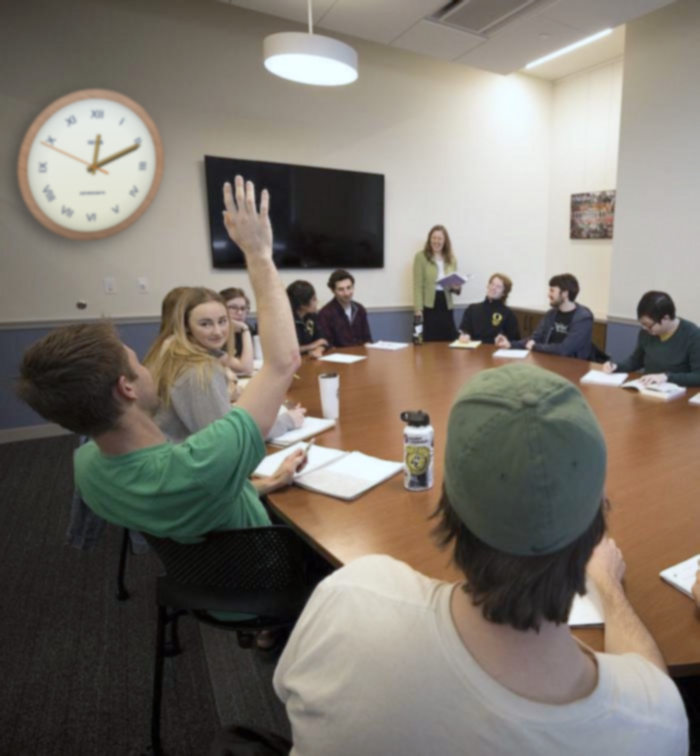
12:10:49
